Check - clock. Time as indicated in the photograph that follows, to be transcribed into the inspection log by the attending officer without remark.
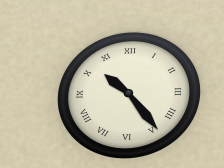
10:24
